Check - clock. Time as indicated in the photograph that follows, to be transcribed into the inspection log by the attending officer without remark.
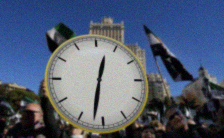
12:32
